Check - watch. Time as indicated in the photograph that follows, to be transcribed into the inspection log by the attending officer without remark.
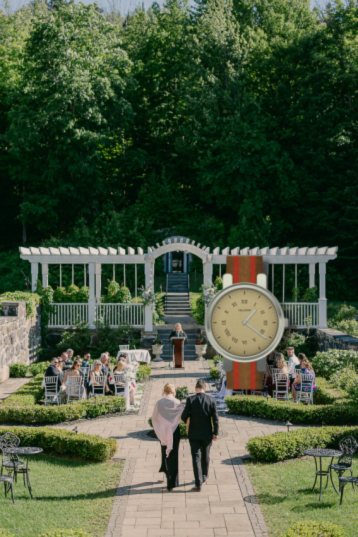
1:21
